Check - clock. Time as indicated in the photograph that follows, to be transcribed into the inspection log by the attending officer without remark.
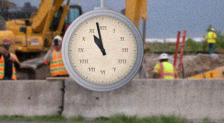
10:58
